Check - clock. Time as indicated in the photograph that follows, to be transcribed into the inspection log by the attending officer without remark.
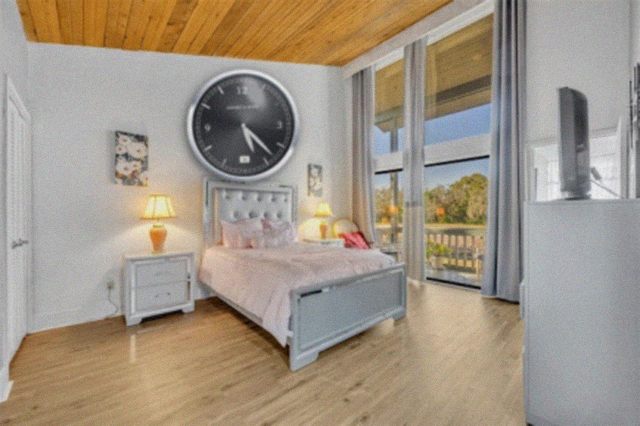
5:23
